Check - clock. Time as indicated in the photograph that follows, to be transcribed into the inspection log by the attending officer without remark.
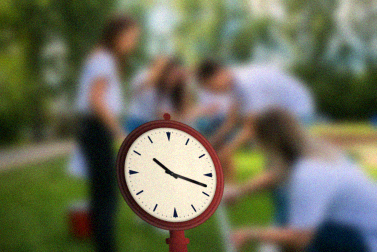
10:18
